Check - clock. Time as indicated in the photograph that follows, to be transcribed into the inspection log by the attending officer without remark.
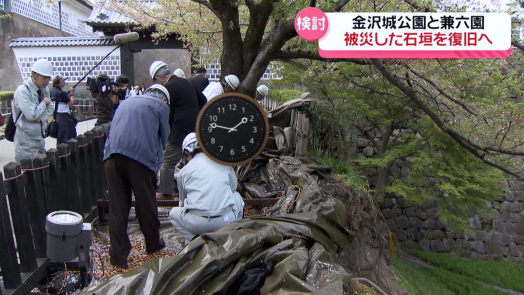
1:47
